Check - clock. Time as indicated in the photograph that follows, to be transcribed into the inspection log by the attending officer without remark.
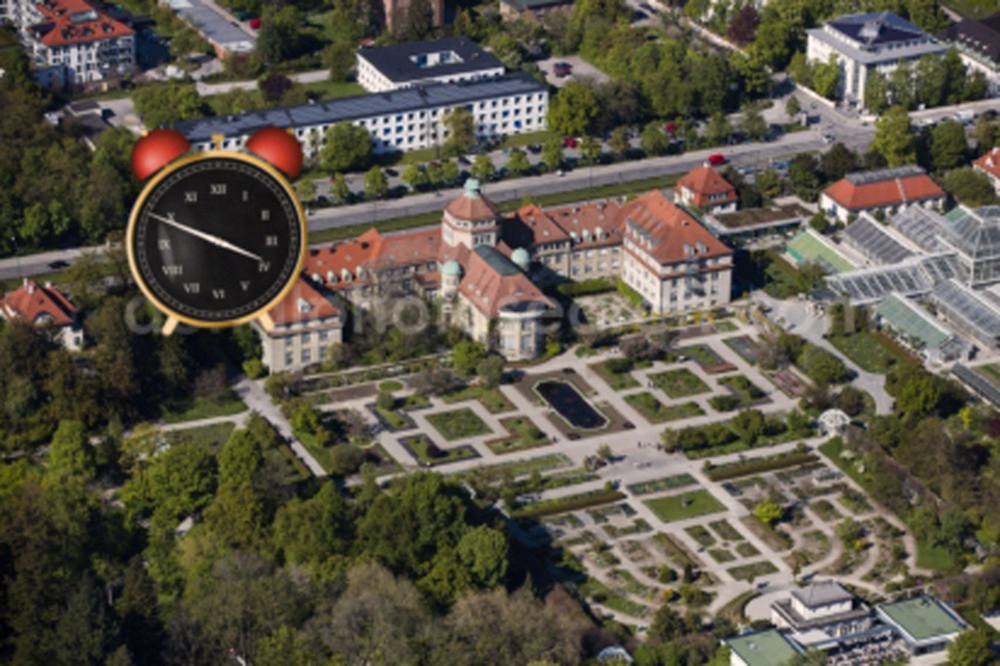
3:49
